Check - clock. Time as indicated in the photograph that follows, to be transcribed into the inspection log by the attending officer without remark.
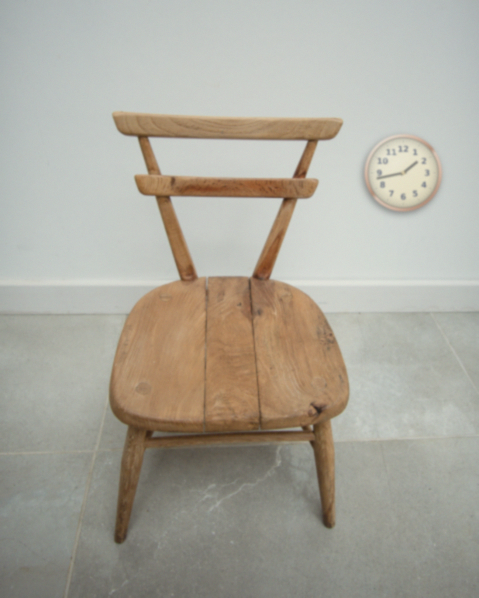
1:43
